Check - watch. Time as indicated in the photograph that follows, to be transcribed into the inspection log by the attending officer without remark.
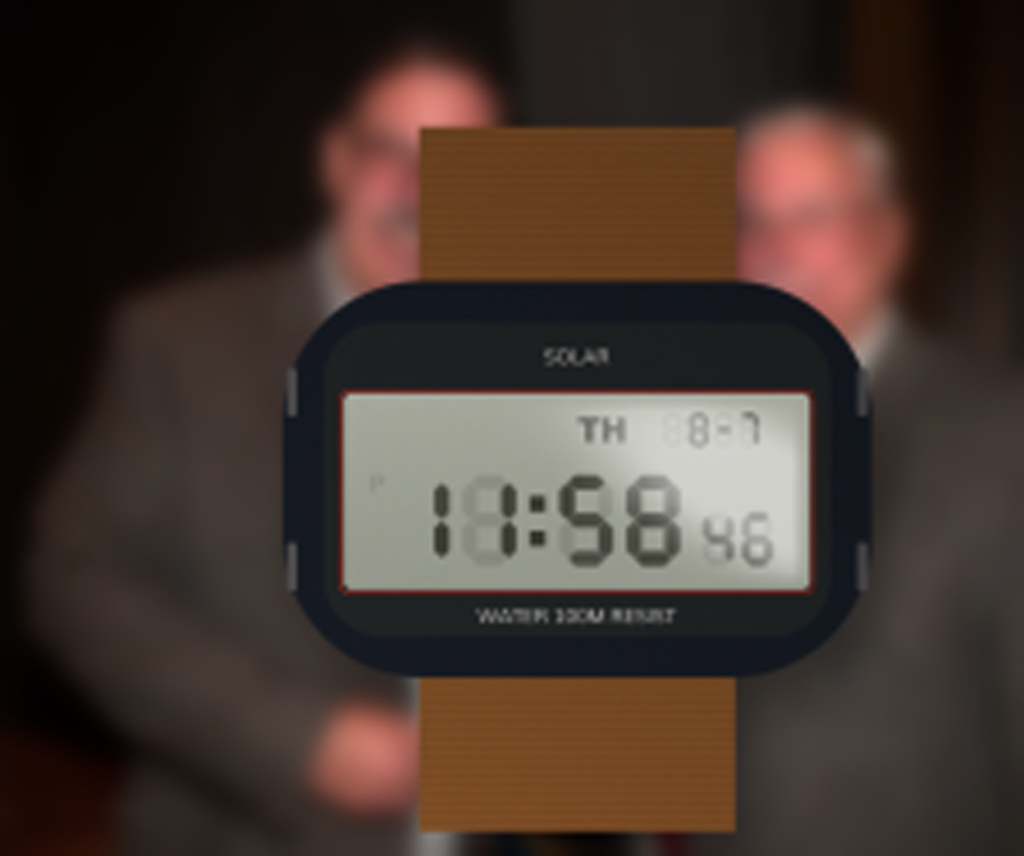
11:58:46
